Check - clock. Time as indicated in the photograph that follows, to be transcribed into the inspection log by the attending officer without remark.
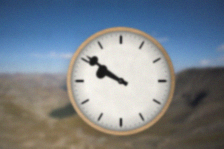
9:51
